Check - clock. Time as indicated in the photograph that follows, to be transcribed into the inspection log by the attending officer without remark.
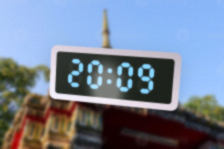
20:09
